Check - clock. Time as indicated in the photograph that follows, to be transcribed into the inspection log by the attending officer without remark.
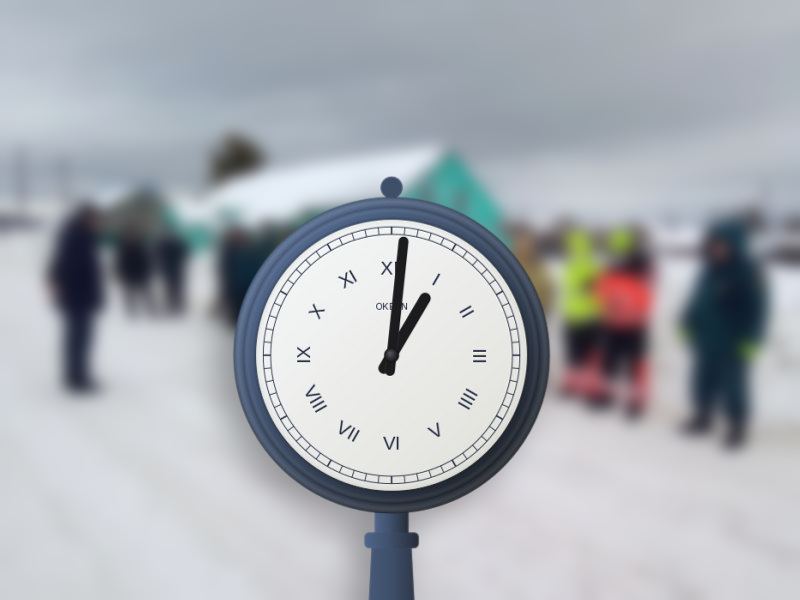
1:01
